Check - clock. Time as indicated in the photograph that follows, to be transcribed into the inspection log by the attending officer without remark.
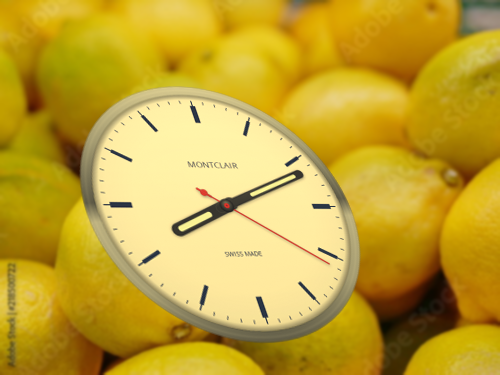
8:11:21
